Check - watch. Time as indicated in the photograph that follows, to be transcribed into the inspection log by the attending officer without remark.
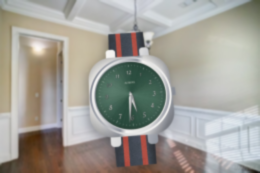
5:31
